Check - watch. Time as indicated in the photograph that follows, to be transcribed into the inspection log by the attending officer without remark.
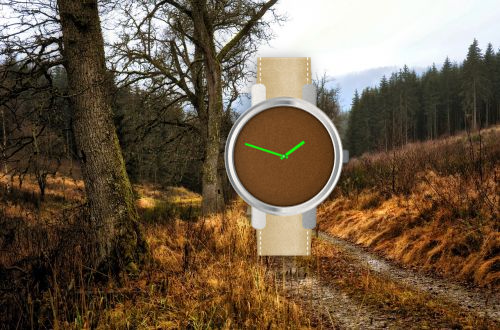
1:48
